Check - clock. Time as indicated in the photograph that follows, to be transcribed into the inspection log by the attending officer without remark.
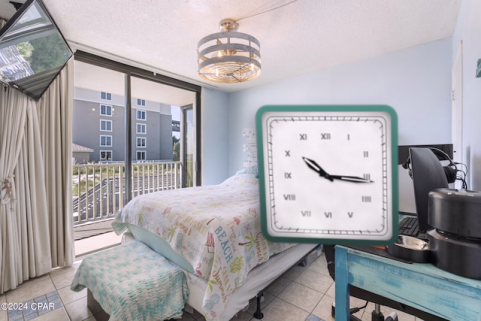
10:16
